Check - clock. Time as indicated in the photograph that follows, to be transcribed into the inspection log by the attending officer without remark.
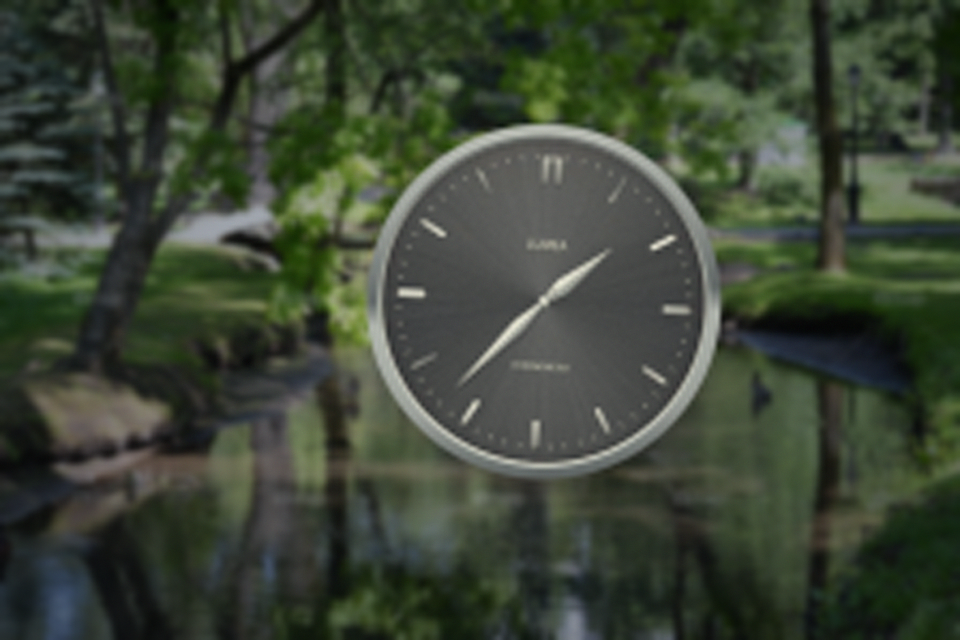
1:37
